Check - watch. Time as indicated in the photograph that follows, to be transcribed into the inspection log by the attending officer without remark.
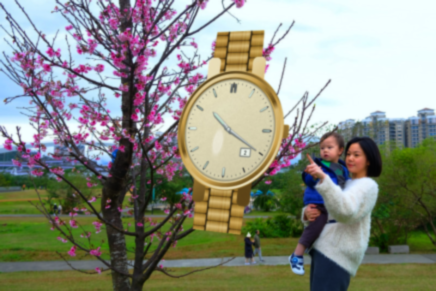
10:20
